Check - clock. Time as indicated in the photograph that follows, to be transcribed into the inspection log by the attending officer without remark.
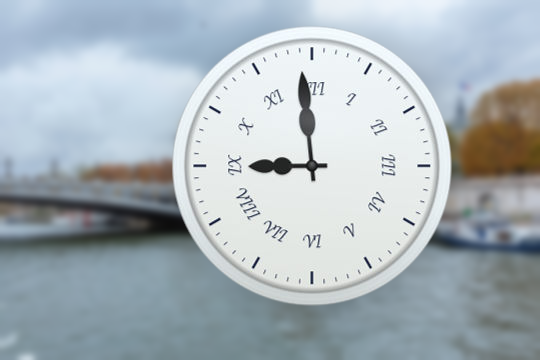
8:59
